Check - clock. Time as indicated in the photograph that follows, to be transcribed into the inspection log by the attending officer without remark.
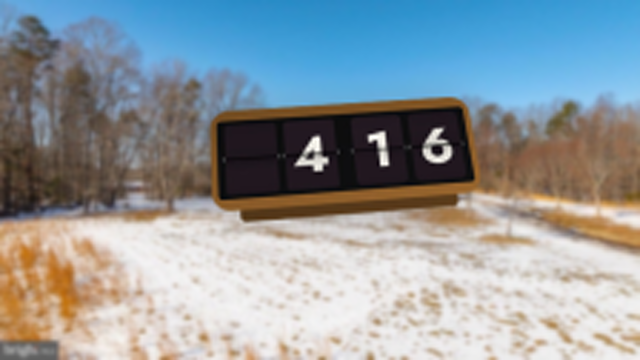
4:16
